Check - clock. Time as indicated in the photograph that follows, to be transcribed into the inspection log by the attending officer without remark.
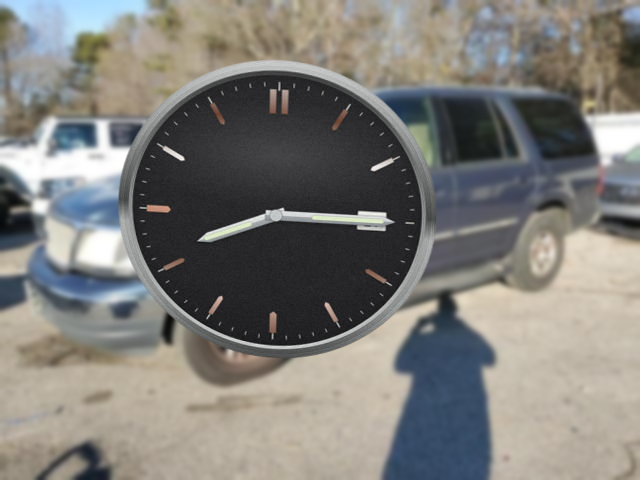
8:15
